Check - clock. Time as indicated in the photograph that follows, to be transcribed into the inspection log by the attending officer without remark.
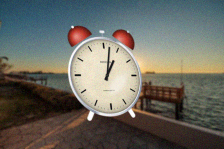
1:02
